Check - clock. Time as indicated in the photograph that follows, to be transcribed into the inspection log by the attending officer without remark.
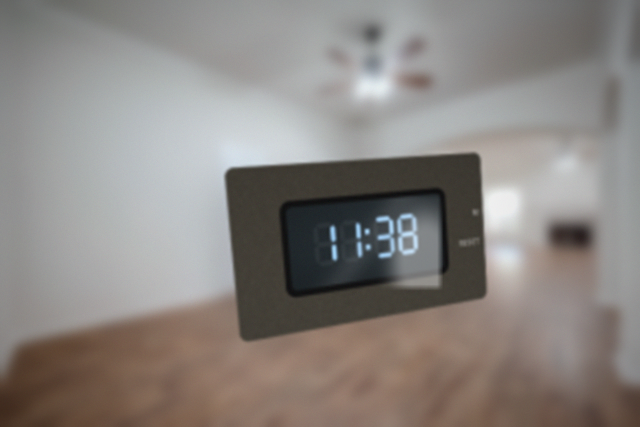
11:38
